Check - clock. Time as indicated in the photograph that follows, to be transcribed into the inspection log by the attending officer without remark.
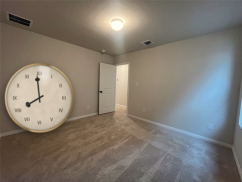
7:59
